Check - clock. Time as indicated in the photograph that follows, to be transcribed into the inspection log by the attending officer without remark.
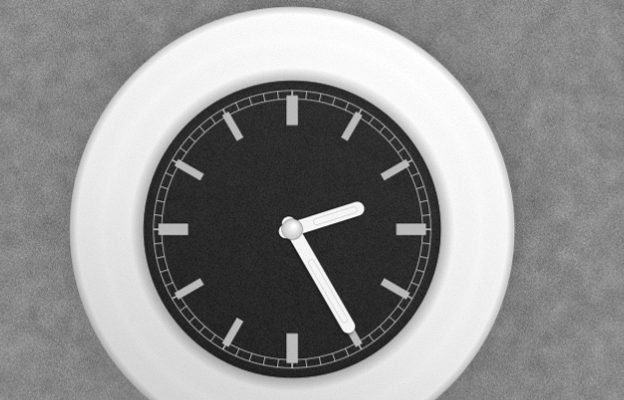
2:25
